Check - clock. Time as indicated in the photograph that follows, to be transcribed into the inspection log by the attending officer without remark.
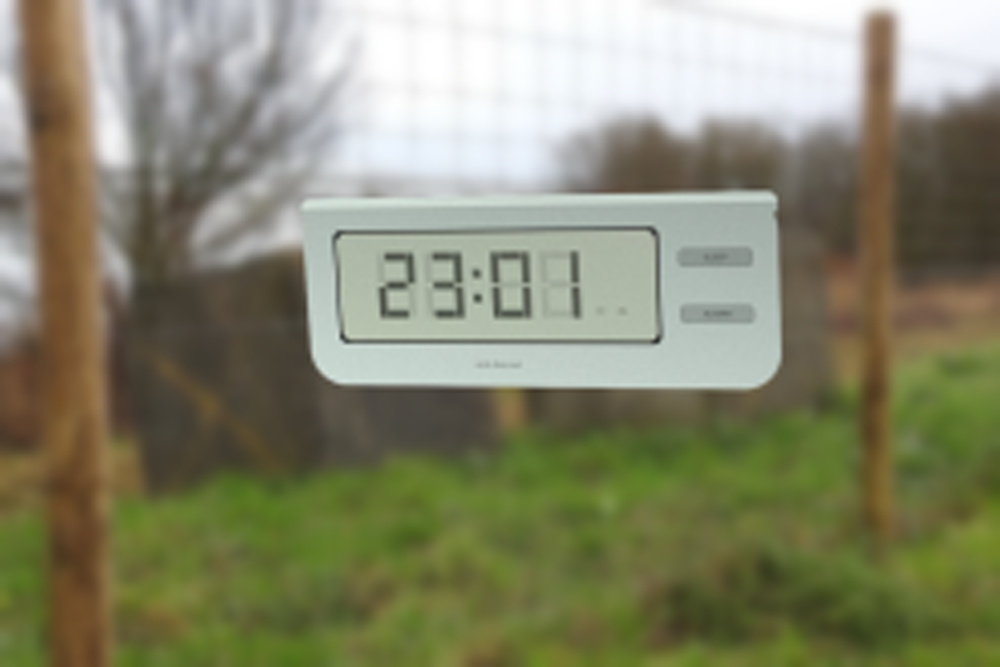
23:01
